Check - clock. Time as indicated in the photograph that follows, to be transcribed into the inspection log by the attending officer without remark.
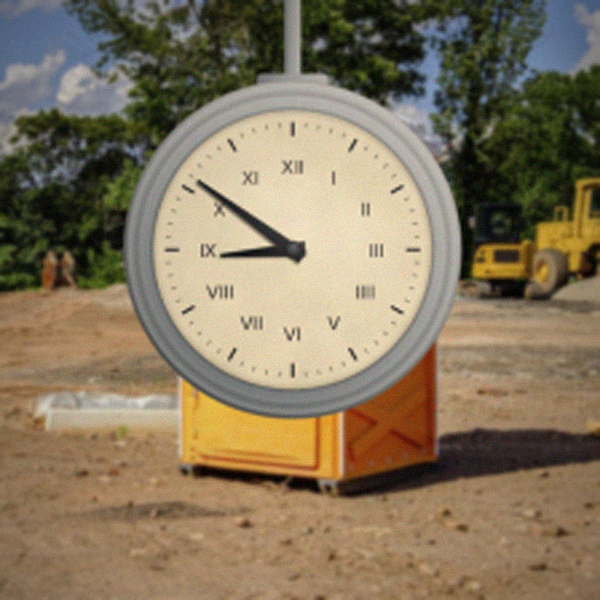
8:51
